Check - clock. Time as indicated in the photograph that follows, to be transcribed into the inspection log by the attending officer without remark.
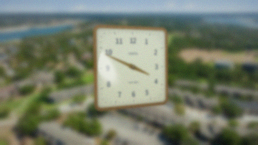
3:49
